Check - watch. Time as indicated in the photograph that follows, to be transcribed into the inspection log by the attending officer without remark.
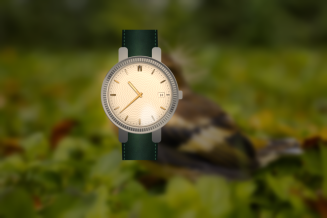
10:38
